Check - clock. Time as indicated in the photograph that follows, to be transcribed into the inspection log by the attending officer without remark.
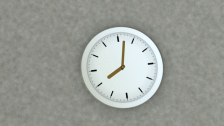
8:02
